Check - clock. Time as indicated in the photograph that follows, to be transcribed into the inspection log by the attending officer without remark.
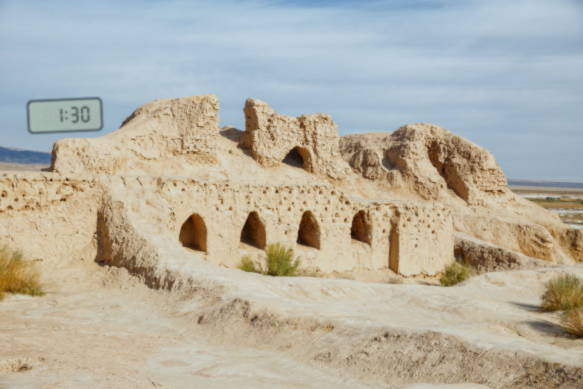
1:30
